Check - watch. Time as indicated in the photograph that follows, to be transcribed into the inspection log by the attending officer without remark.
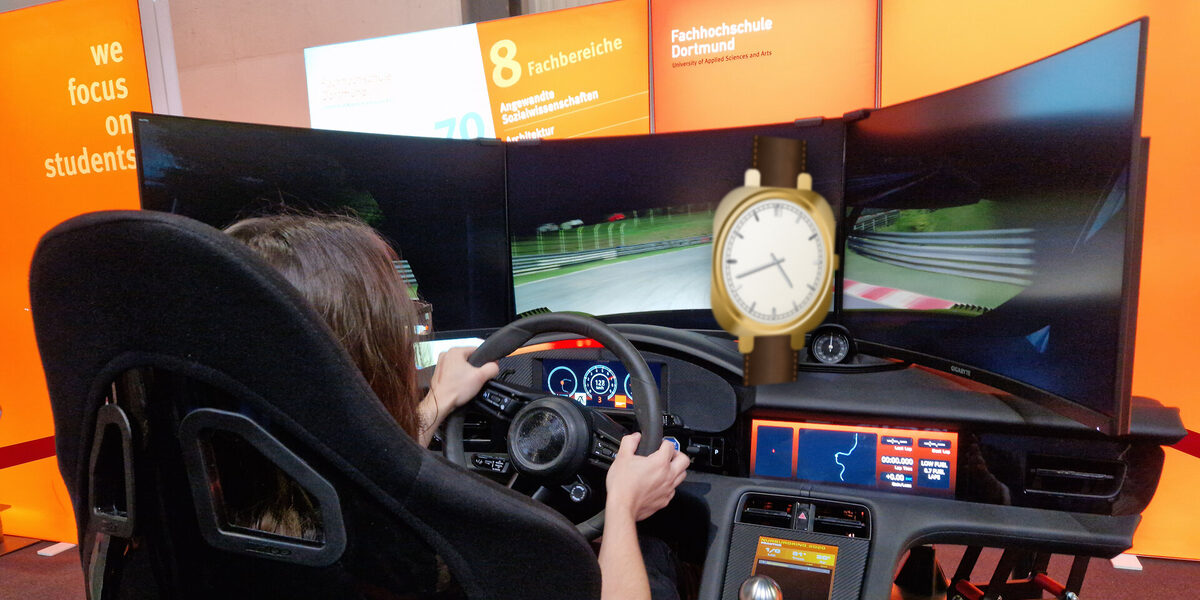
4:42
